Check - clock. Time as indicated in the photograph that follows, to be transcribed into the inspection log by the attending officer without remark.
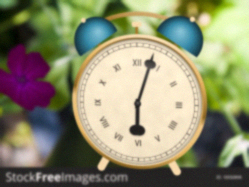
6:03
